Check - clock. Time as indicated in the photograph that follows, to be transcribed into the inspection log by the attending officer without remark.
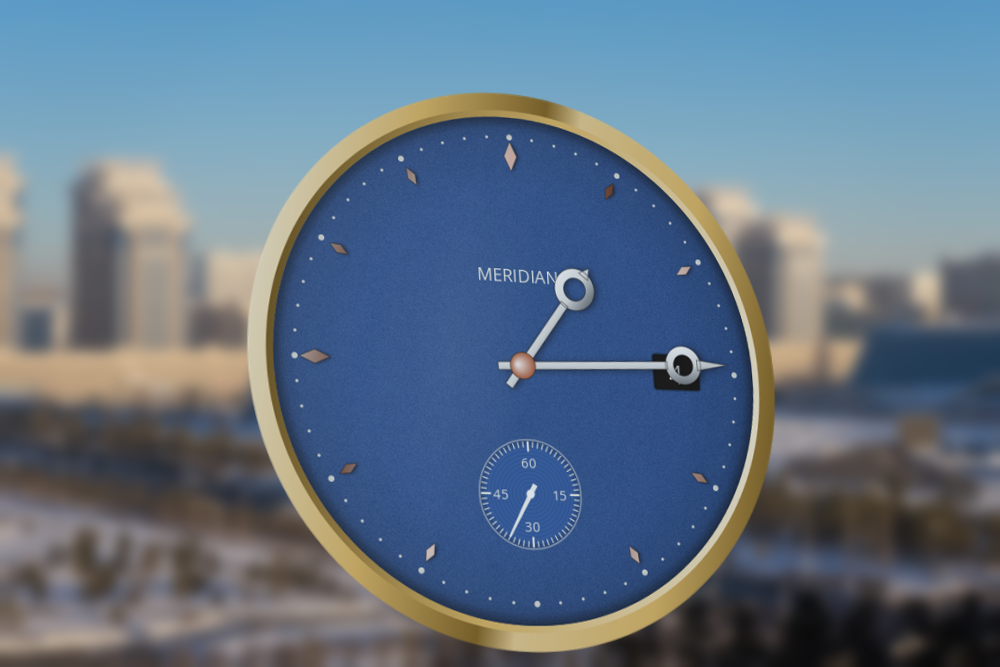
1:14:35
